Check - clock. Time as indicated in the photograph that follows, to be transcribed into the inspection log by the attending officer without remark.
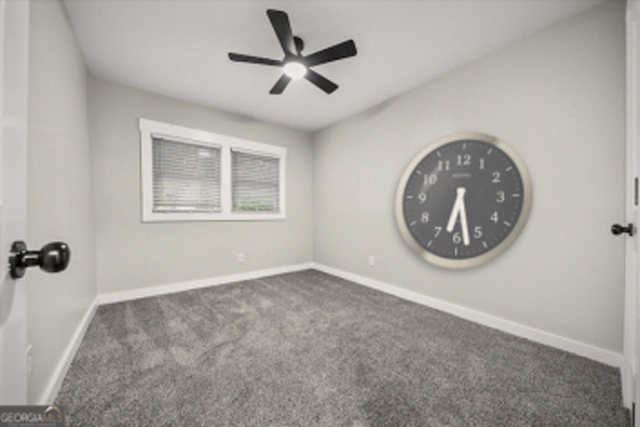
6:28
